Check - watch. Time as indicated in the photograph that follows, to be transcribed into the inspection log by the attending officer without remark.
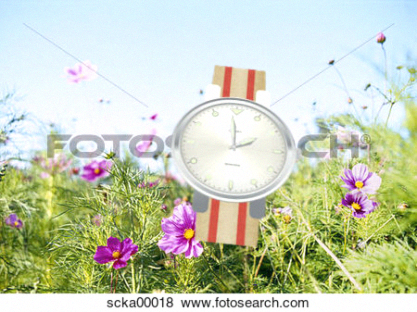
1:59
